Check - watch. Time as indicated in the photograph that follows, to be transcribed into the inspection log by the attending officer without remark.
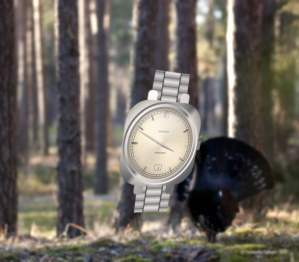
3:49
